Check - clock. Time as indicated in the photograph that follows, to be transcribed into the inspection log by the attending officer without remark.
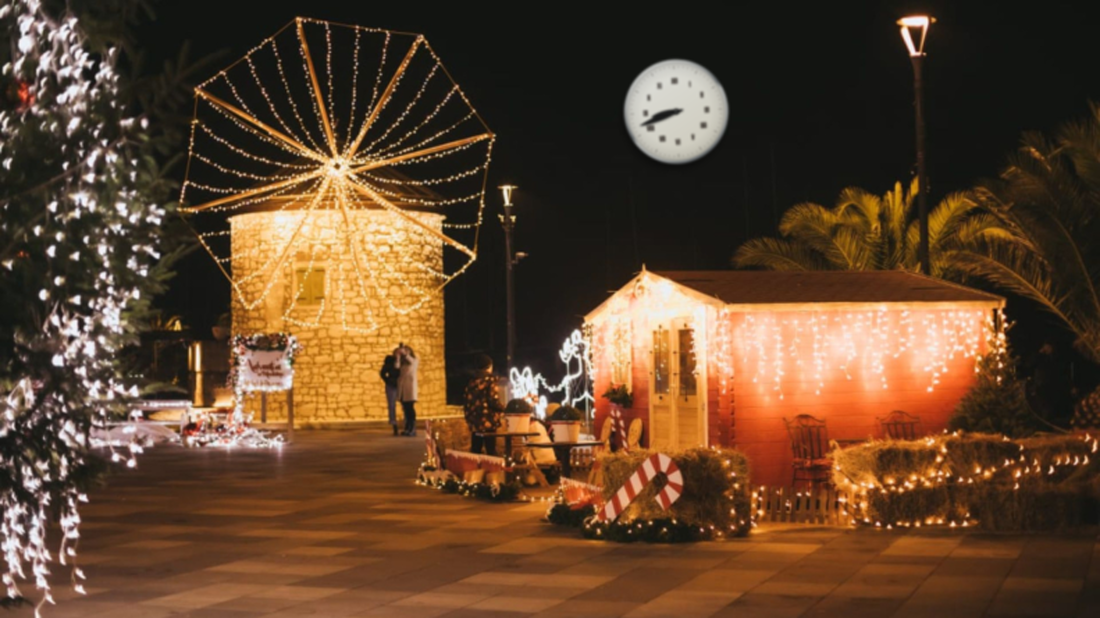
8:42
